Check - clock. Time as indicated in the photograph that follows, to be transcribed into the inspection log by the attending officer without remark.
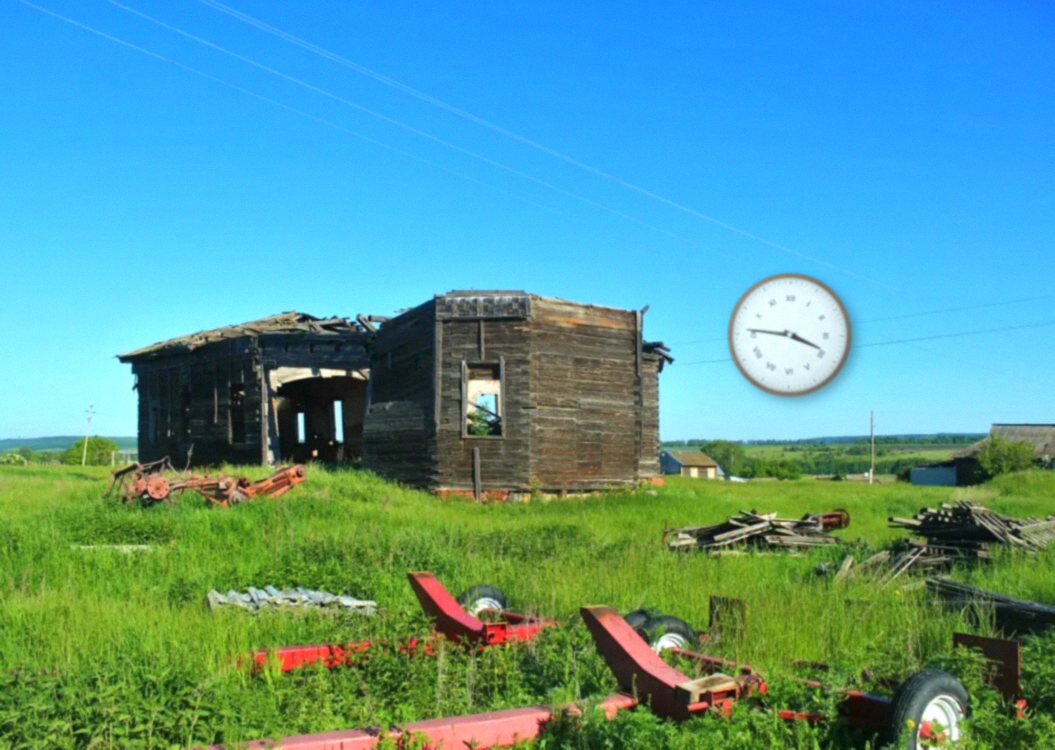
3:46
